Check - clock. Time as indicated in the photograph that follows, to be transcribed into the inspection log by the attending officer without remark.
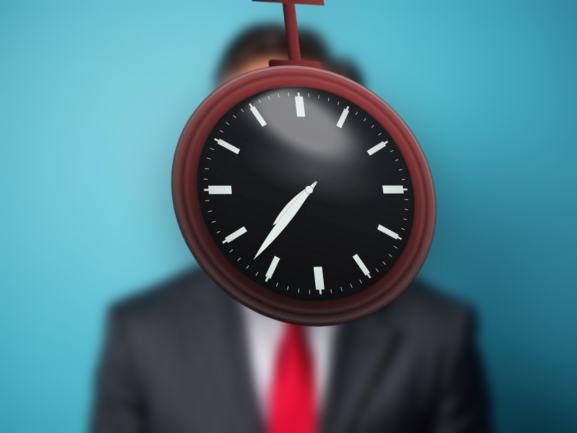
7:37
